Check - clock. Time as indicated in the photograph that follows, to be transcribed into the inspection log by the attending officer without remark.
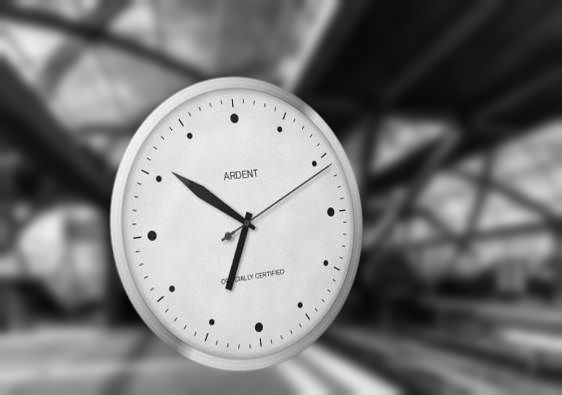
6:51:11
